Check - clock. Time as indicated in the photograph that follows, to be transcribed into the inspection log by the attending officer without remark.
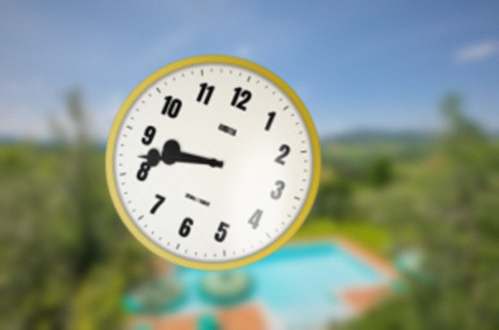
8:42
